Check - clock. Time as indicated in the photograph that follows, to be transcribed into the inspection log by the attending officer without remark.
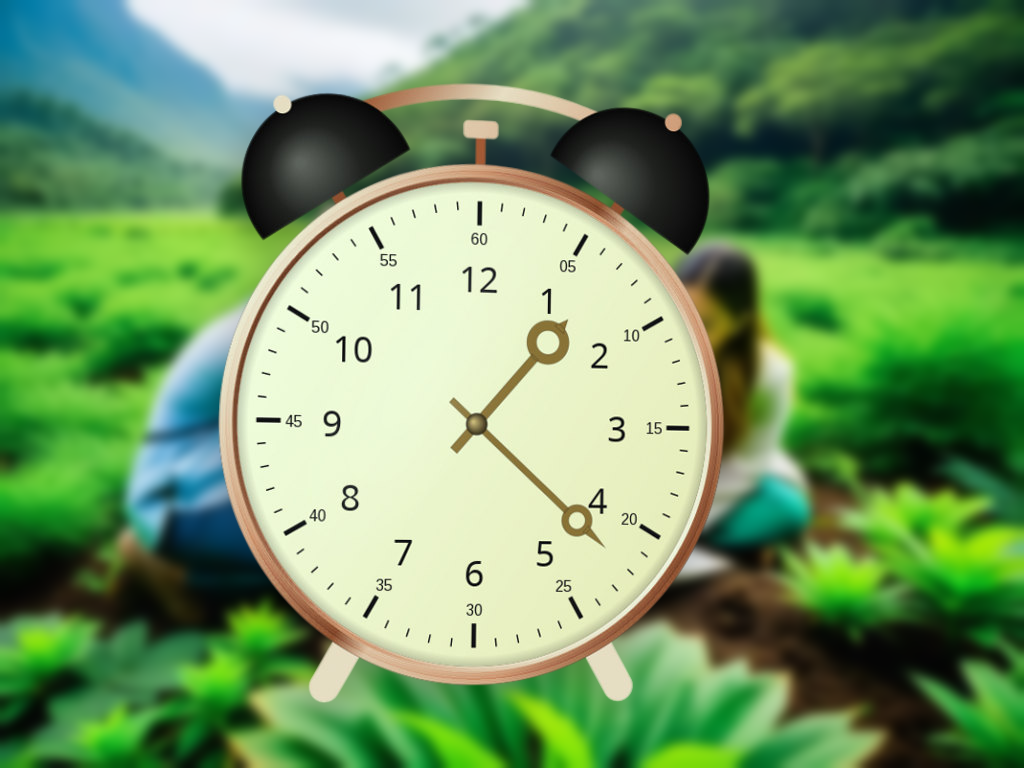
1:22
